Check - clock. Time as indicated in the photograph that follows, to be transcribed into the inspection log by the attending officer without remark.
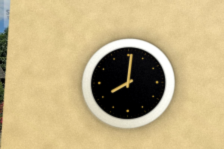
8:01
